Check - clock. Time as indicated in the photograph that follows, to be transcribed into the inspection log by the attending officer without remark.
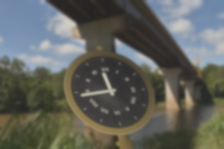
11:44
